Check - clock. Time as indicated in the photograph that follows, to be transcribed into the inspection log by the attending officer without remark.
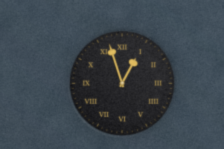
12:57
